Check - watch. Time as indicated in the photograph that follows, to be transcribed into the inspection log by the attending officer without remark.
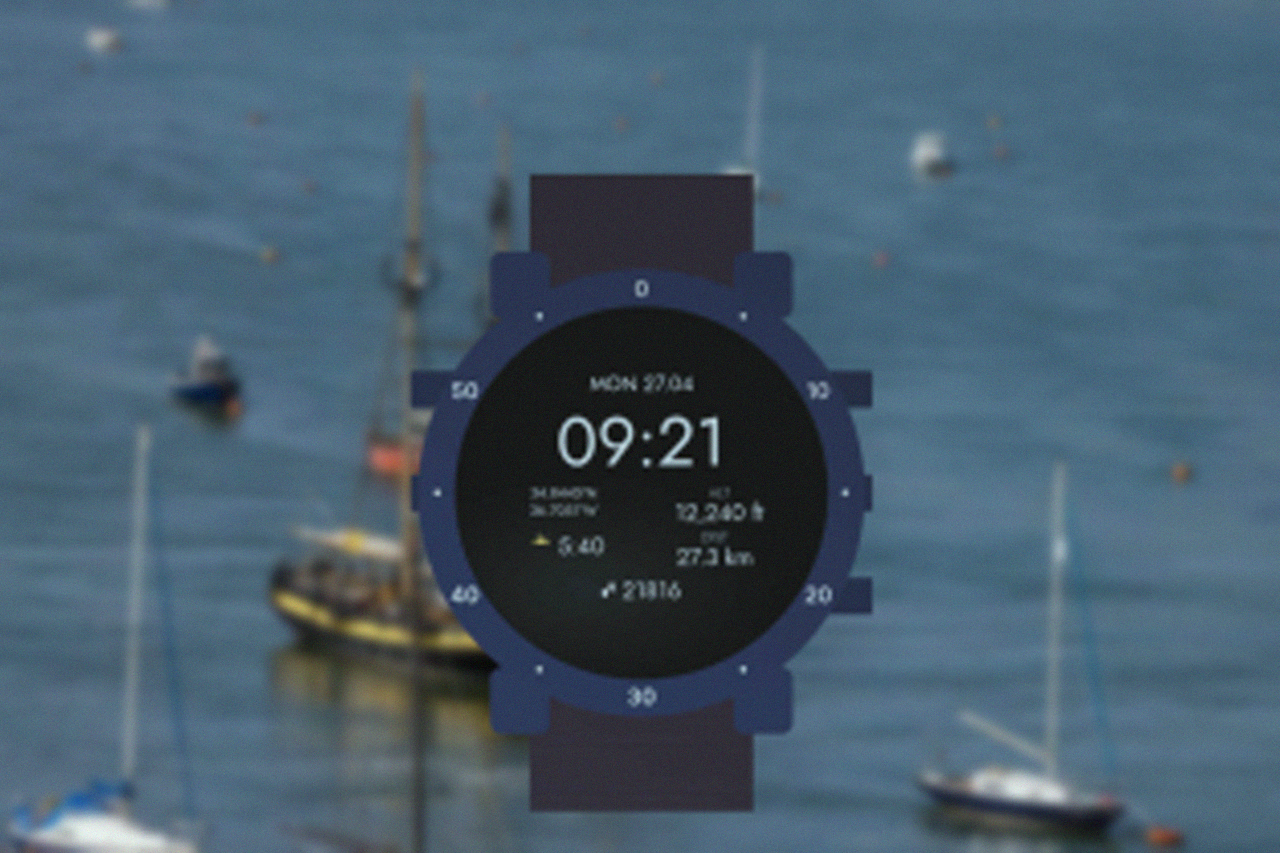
9:21
